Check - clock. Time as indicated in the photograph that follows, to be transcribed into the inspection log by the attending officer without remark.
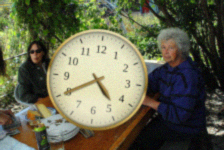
4:40
